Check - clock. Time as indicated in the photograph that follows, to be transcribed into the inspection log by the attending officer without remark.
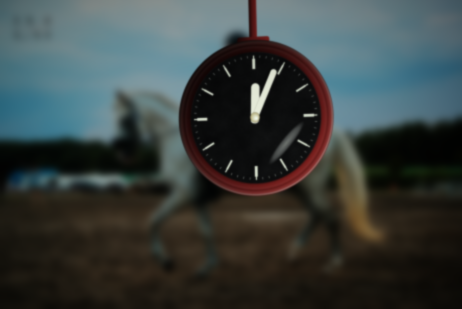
12:04
